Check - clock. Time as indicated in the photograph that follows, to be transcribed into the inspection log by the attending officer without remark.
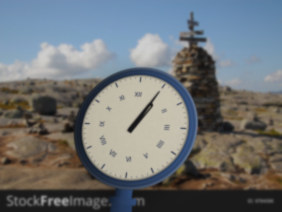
1:05
